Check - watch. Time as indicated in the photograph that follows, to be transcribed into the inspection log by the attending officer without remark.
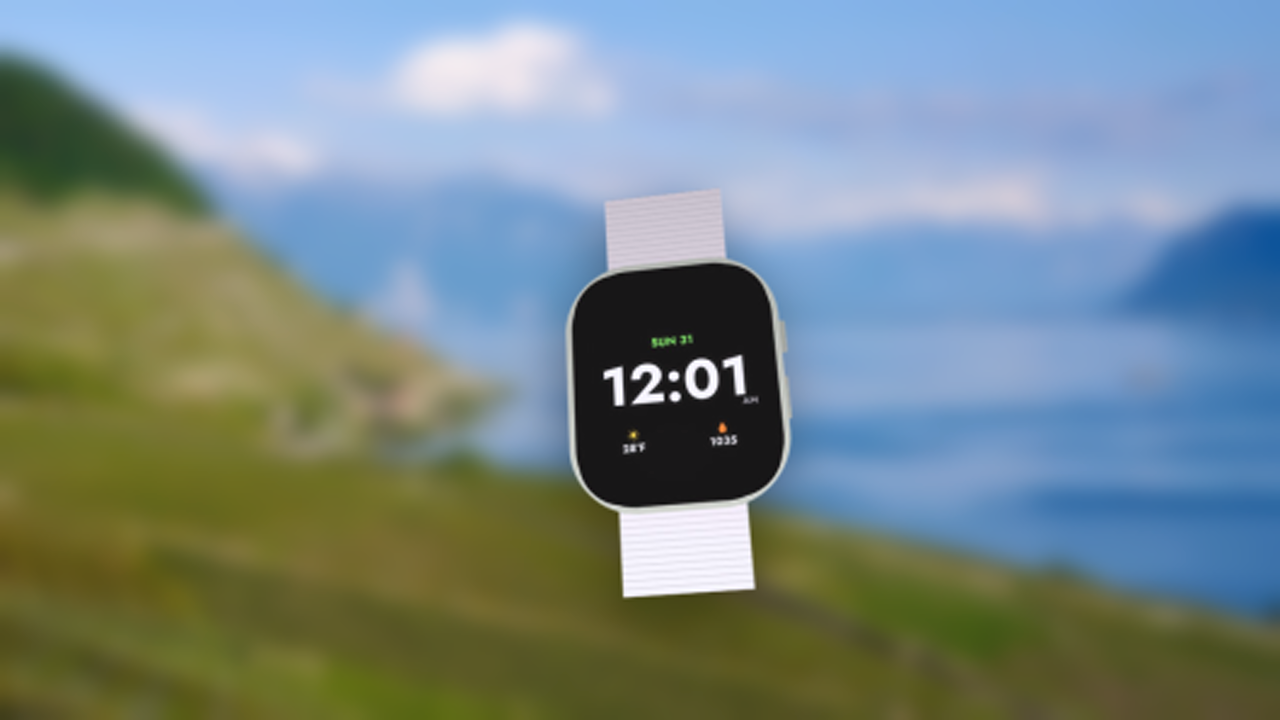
12:01
